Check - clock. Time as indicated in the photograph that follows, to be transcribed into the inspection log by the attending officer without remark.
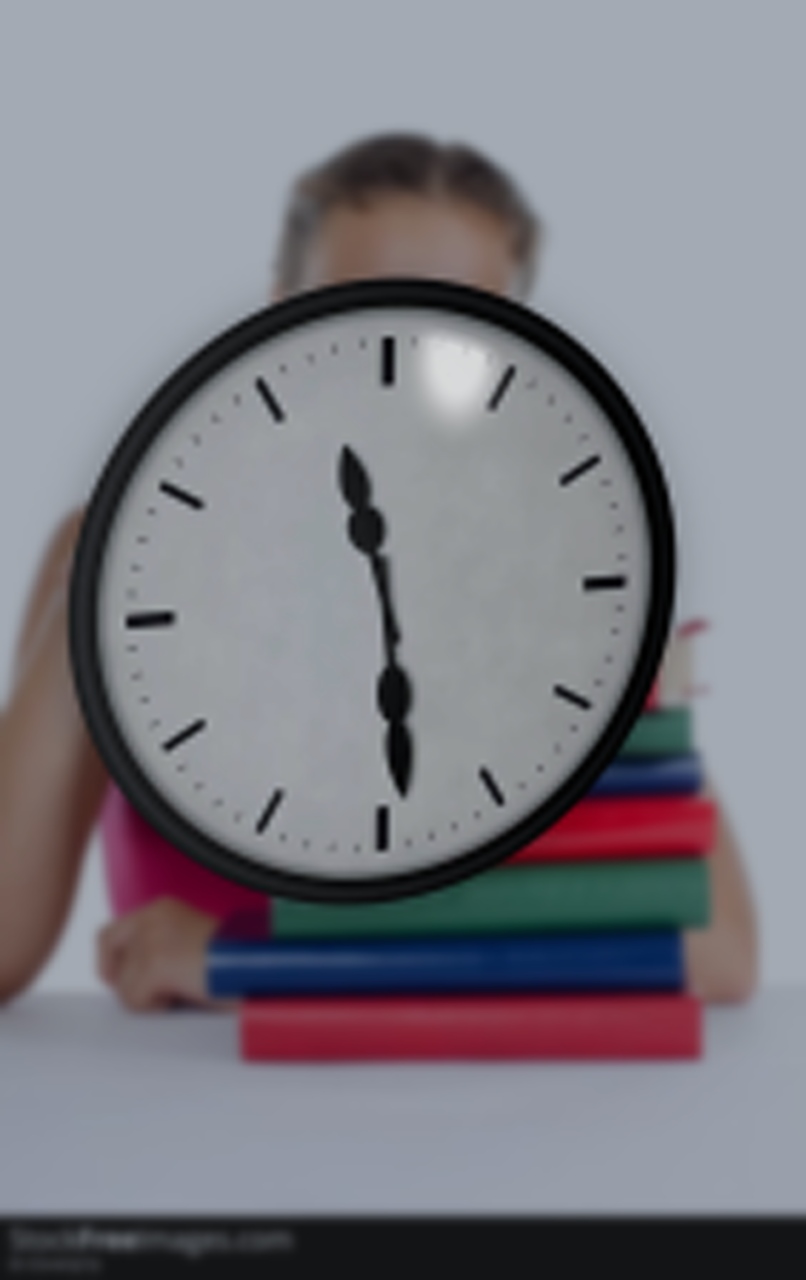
11:29
